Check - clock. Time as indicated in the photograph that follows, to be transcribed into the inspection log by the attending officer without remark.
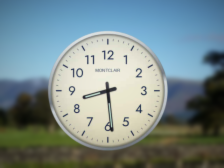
8:29
